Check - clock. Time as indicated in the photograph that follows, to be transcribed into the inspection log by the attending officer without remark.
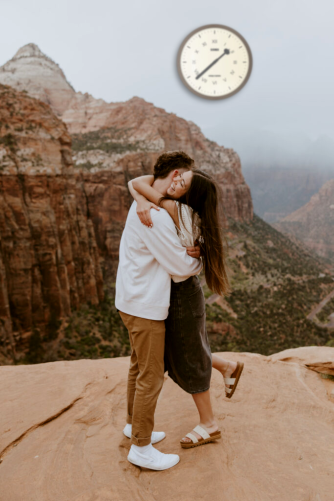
1:38
